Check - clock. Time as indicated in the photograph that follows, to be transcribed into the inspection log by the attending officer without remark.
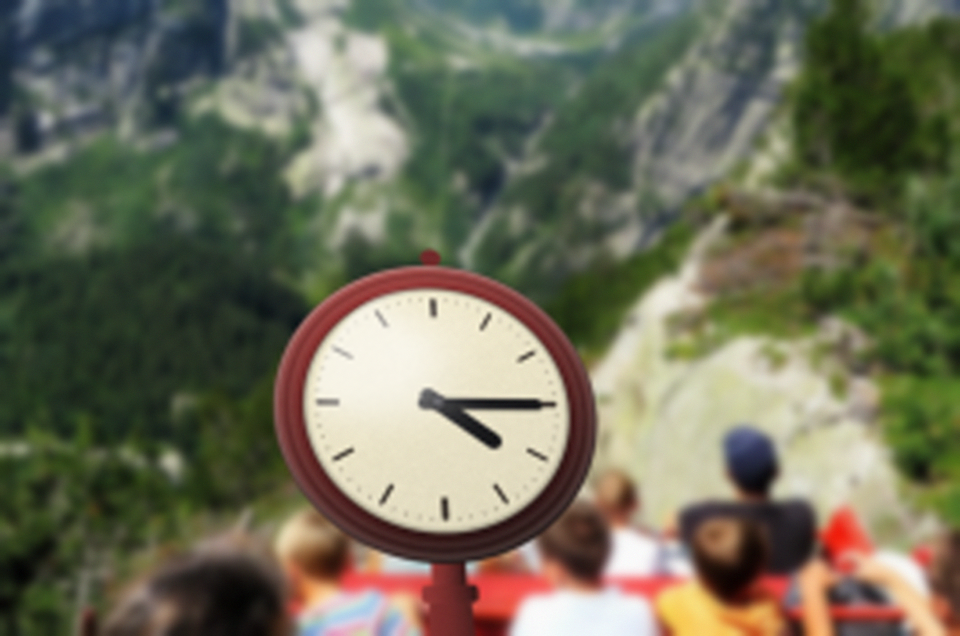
4:15
